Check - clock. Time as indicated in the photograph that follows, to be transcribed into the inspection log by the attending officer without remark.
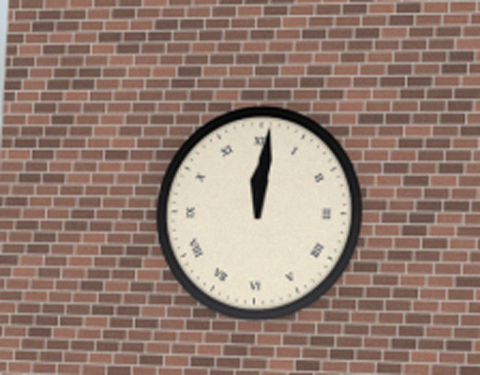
12:01
